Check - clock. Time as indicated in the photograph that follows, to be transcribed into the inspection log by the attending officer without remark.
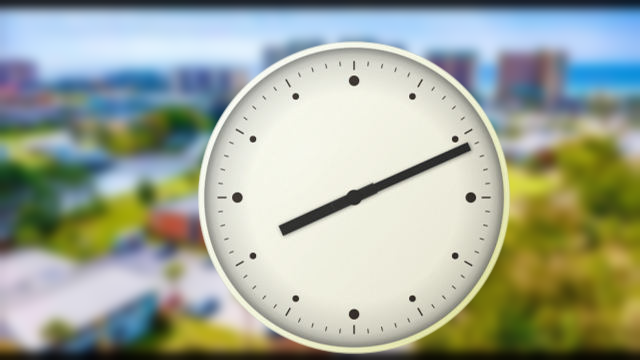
8:11
